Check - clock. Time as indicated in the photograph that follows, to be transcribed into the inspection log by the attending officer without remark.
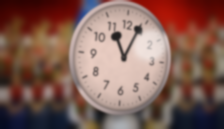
11:04
